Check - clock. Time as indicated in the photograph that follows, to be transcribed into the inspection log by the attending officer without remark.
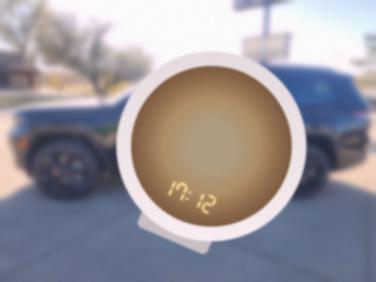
17:12
